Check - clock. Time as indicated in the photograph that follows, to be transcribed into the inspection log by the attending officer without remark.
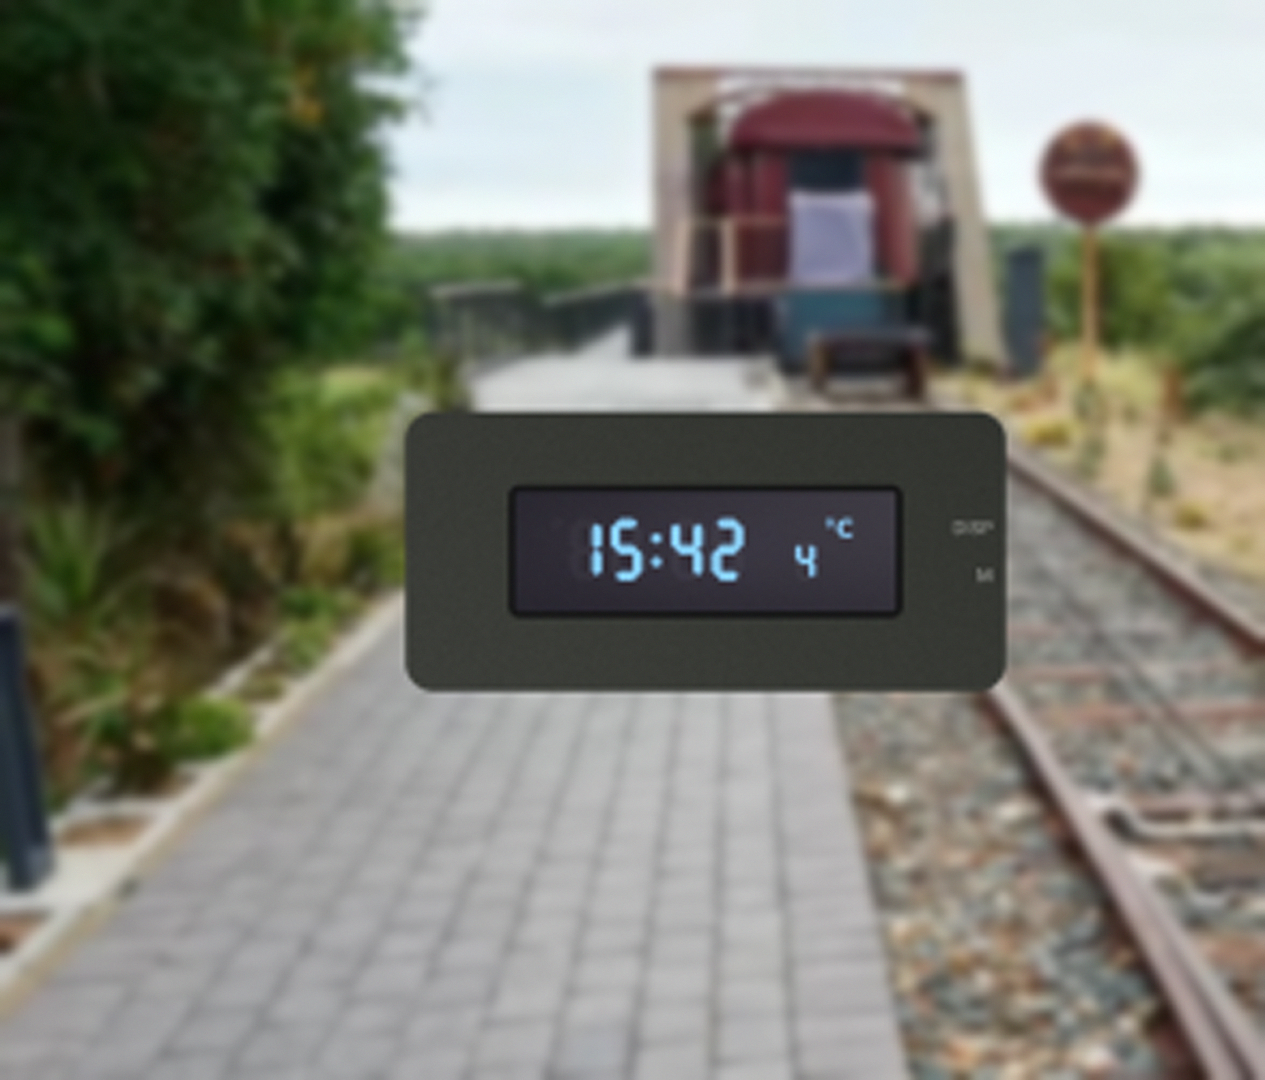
15:42
